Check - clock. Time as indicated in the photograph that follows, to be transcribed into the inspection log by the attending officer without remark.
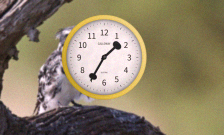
1:35
